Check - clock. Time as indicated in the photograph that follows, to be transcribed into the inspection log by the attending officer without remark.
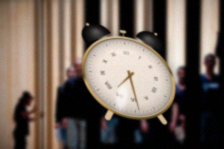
7:29
